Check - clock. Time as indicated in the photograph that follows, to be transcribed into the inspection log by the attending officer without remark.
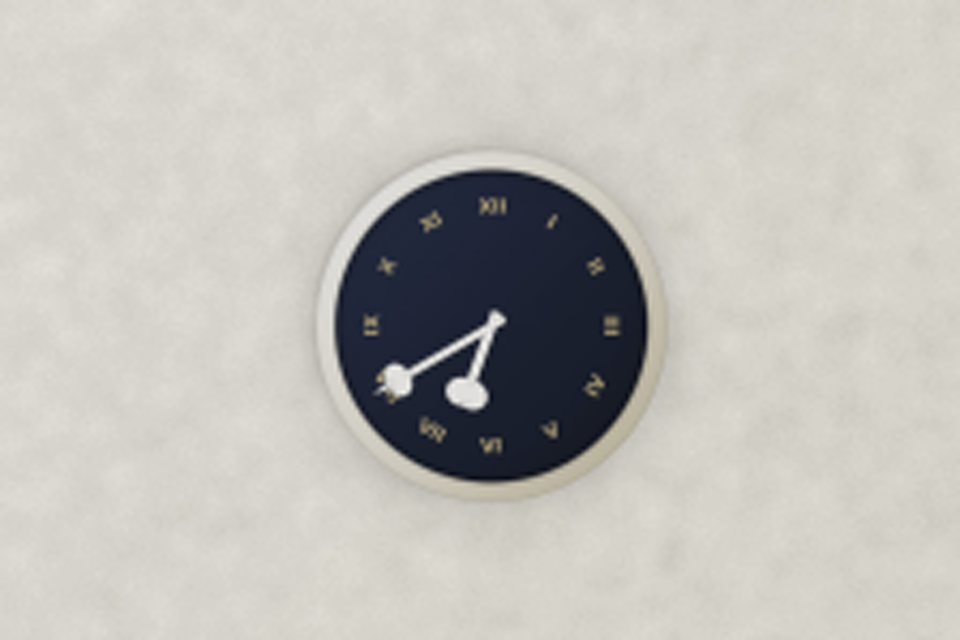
6:40
